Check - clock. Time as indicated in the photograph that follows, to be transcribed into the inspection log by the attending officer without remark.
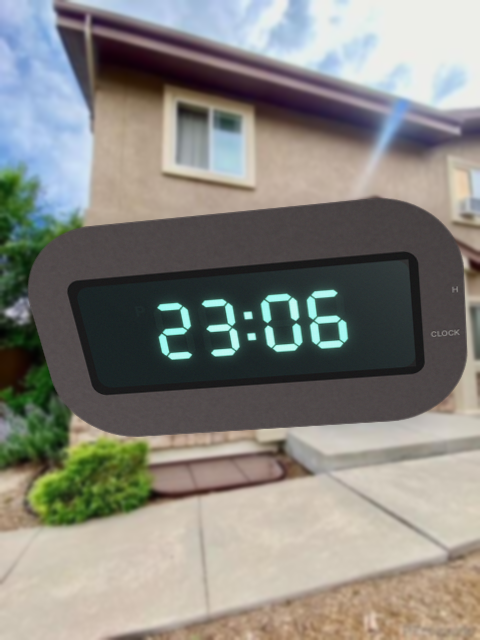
23:06
